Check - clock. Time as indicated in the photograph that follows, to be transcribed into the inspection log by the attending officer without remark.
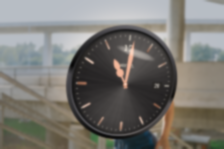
11:01
